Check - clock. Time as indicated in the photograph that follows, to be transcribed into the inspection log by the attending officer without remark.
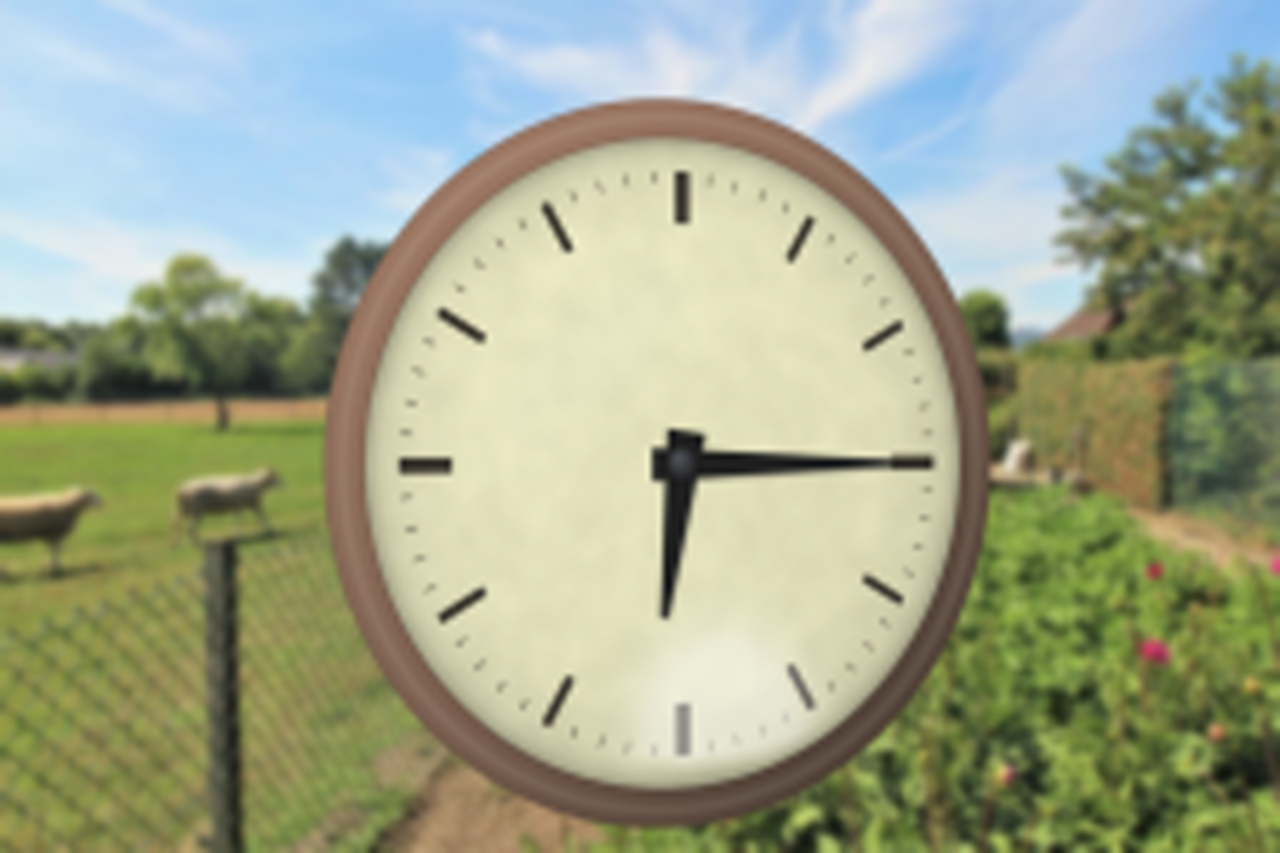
6:15
